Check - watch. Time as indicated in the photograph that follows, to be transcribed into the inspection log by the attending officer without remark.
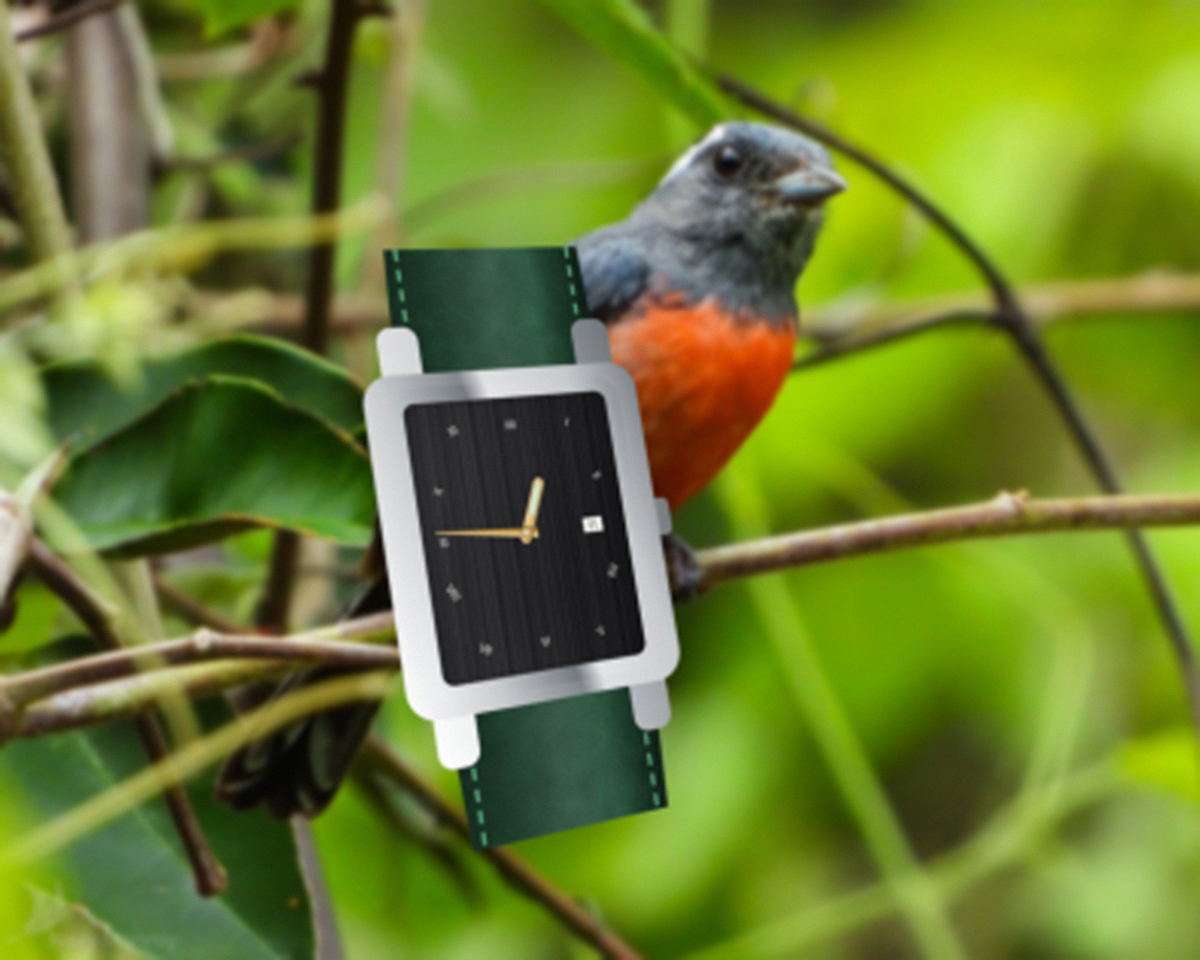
12:46
